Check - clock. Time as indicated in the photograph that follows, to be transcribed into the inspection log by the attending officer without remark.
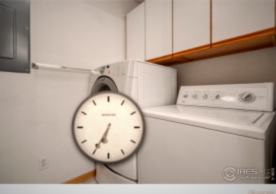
6:35
